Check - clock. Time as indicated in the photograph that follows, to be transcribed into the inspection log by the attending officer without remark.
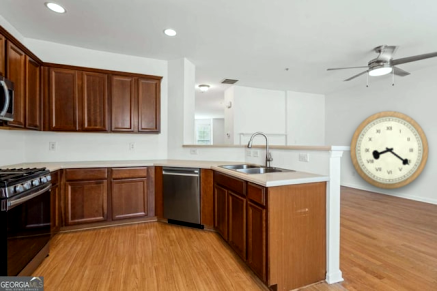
8:21
